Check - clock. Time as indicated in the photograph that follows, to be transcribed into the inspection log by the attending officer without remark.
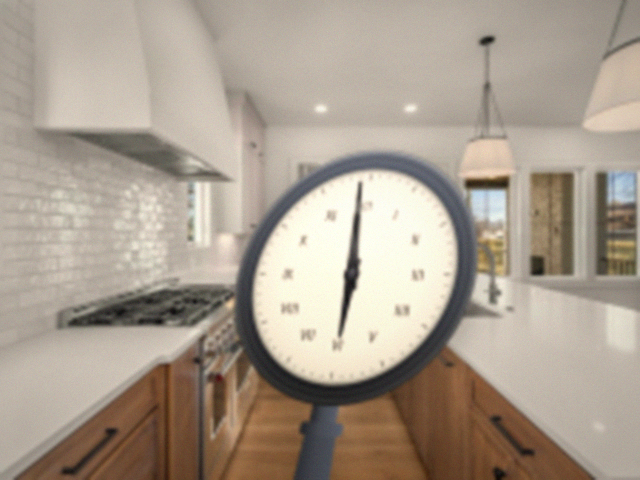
5:59
